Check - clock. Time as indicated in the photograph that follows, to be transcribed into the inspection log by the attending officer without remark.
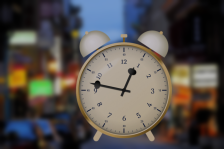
12:47
